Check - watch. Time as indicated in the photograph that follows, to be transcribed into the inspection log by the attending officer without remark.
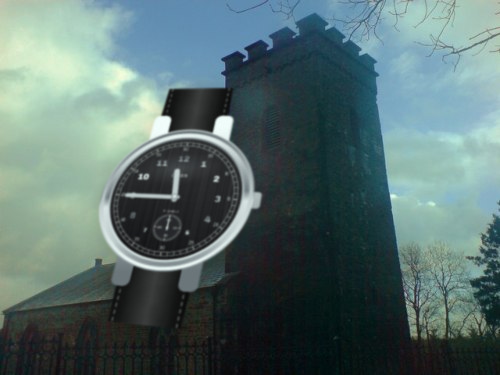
11:45
